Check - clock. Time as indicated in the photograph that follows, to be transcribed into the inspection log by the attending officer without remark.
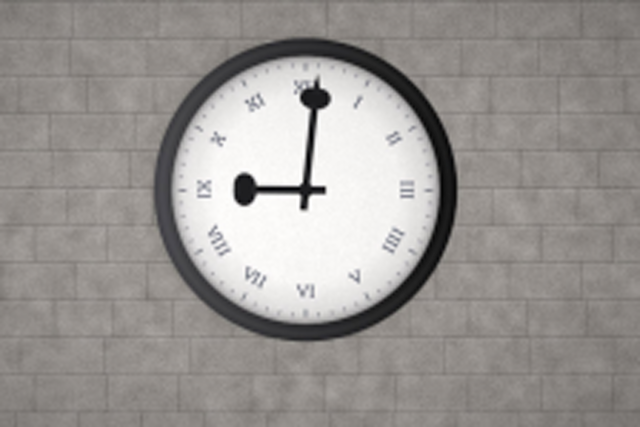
9:01
